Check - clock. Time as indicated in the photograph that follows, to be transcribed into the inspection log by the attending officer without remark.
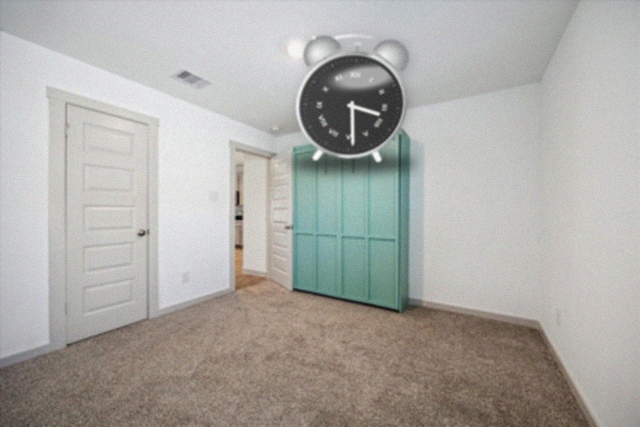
3:29
